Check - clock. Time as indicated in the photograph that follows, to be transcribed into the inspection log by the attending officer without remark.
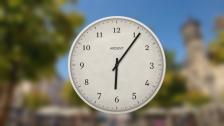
6:06
